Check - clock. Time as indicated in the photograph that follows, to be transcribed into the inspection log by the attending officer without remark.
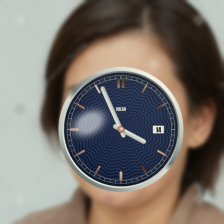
3:56
